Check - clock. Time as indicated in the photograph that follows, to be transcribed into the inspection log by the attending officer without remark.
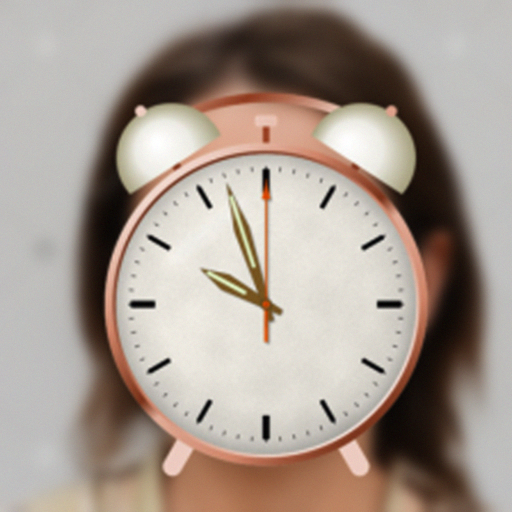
9:57:00
